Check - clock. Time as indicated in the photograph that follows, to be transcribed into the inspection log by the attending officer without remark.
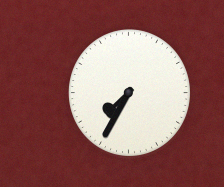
7:35
